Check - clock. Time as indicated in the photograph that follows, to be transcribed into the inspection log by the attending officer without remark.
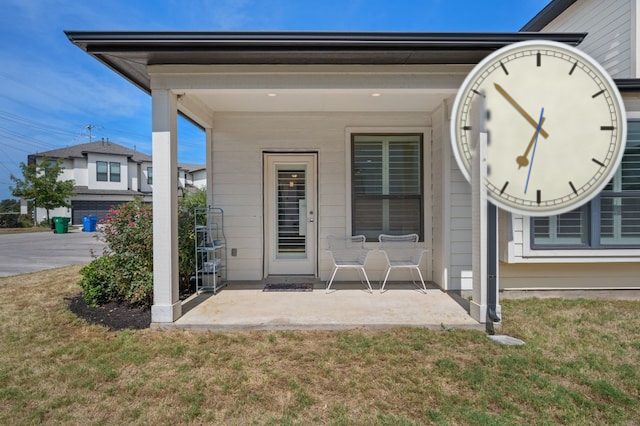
6:52:32
